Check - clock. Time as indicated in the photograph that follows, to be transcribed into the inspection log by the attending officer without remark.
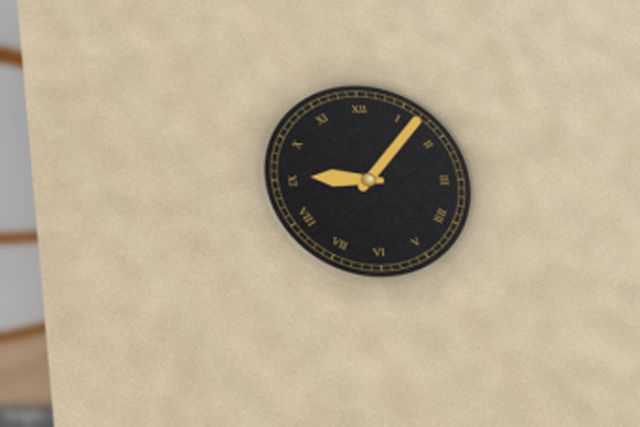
9:07
